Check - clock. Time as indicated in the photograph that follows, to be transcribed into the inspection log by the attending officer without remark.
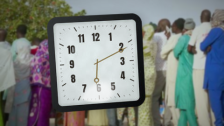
6:11
